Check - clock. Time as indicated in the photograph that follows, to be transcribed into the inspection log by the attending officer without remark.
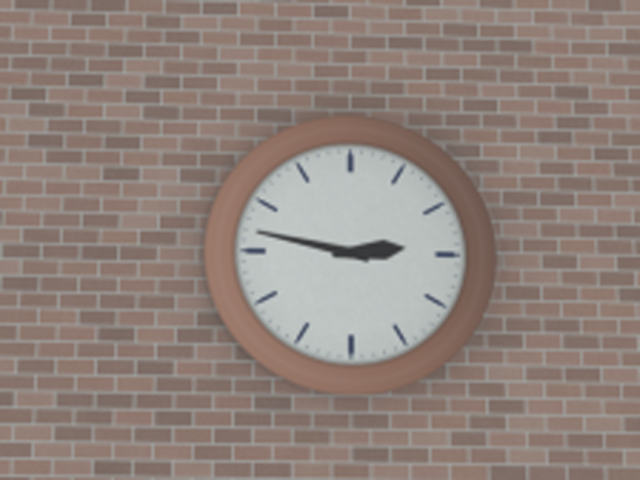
2:47
